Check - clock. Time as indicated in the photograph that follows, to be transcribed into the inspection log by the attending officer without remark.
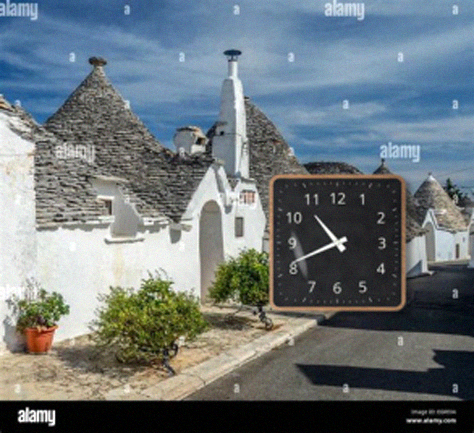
10:41
